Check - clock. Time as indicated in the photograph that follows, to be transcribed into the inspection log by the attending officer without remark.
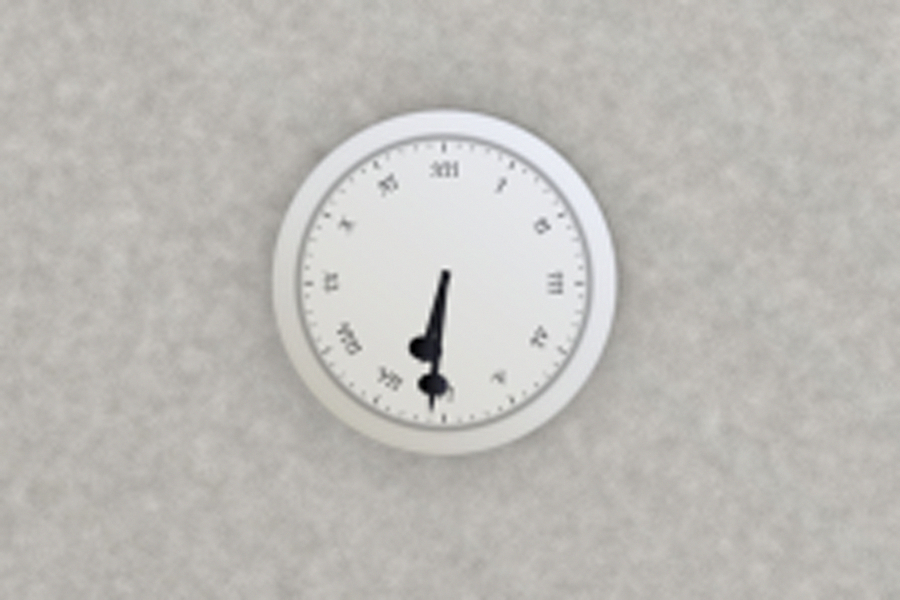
6:31
